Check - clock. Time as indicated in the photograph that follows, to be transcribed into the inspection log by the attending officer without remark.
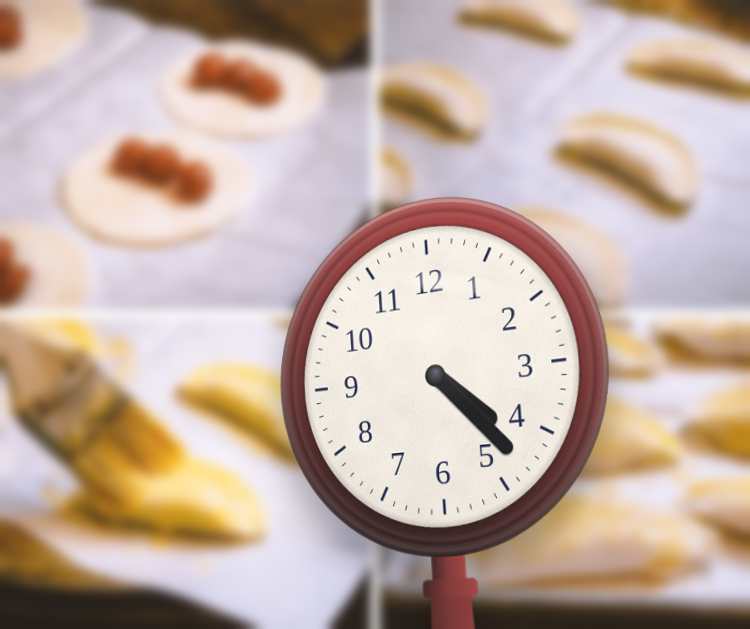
4:23
